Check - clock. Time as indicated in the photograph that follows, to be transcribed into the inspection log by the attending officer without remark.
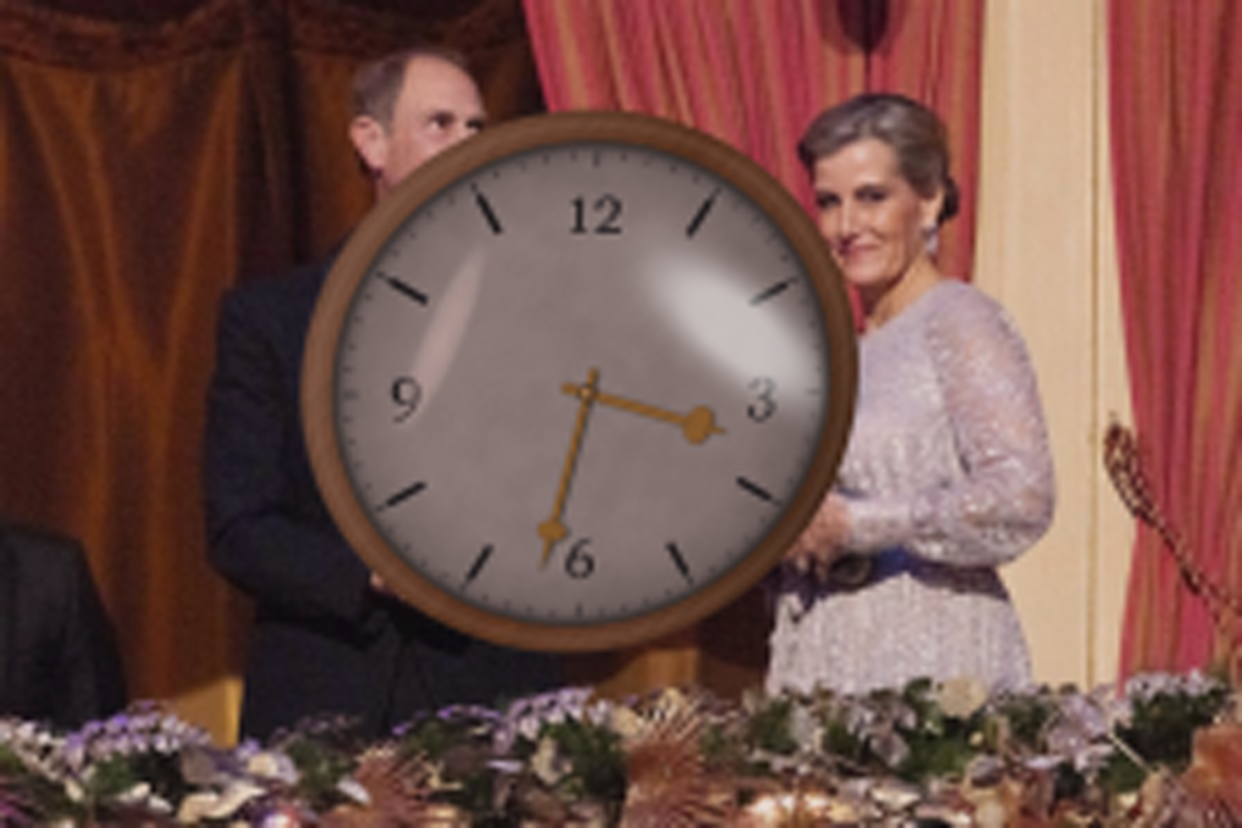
3:32
